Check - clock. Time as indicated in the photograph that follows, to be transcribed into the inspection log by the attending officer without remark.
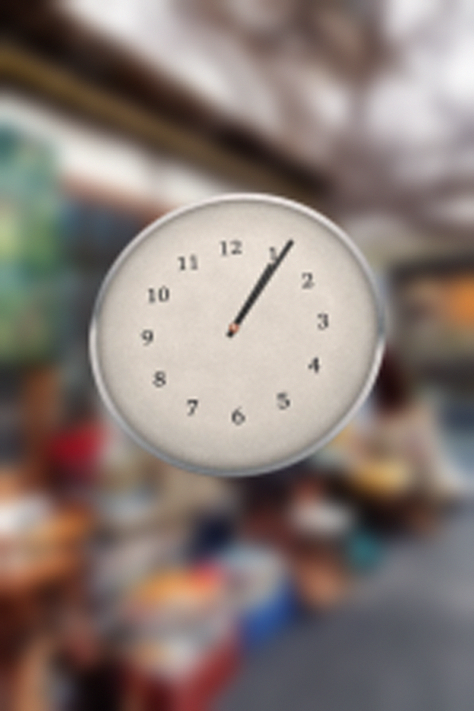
1:06
